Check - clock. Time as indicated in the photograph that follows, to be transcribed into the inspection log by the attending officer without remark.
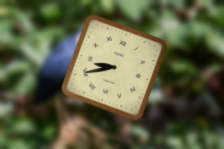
8:40
